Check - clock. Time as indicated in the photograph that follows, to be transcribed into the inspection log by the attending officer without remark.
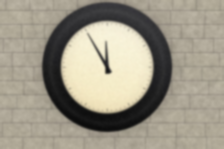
11:55
